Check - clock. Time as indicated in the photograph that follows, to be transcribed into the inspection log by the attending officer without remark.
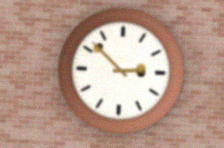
2:52
